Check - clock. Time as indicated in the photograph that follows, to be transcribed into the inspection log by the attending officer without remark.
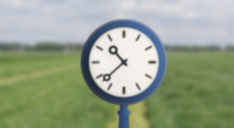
10:38
